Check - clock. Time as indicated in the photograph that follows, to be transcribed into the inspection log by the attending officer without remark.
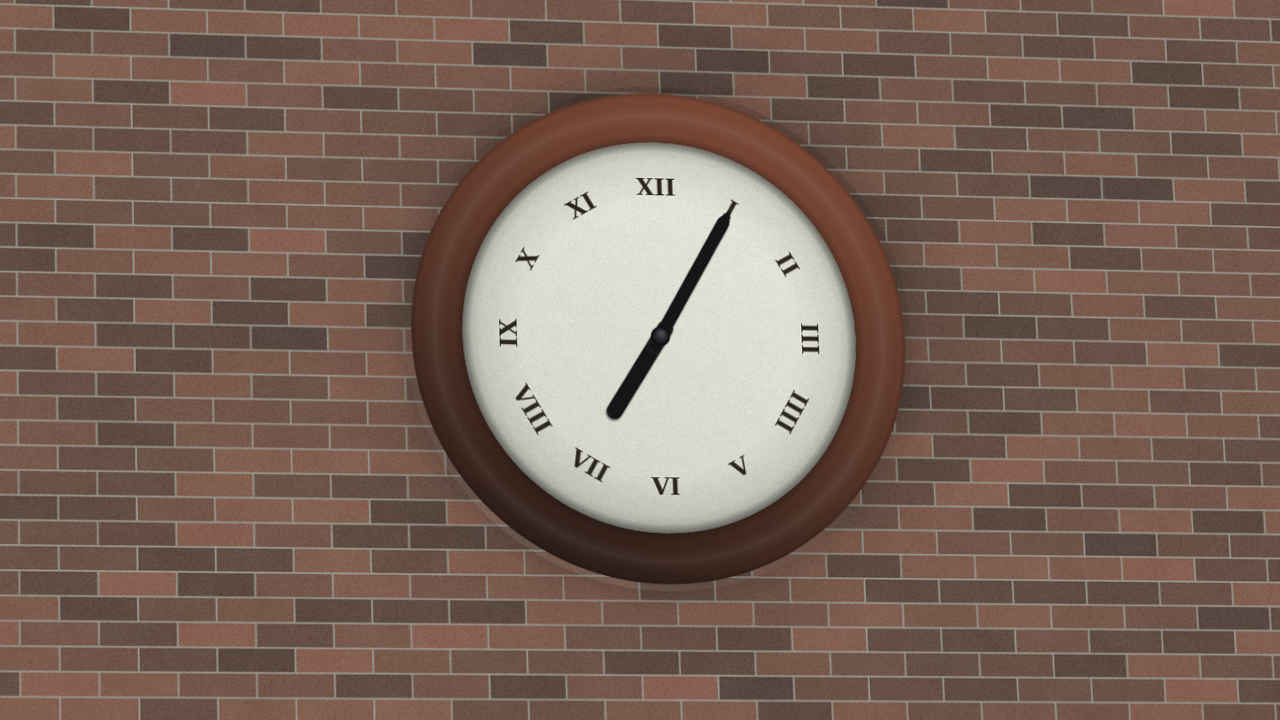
7:05
